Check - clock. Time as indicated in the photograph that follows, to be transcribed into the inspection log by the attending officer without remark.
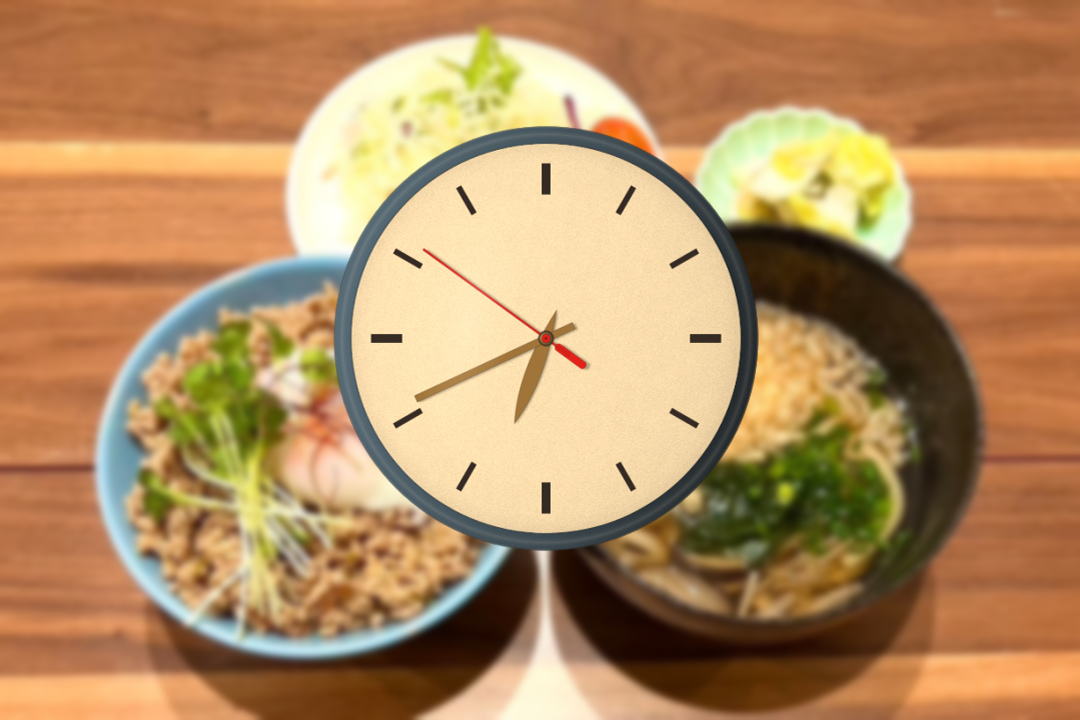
6:40:51
